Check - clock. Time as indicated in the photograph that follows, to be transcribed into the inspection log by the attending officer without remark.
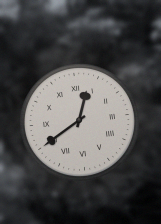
12:40
